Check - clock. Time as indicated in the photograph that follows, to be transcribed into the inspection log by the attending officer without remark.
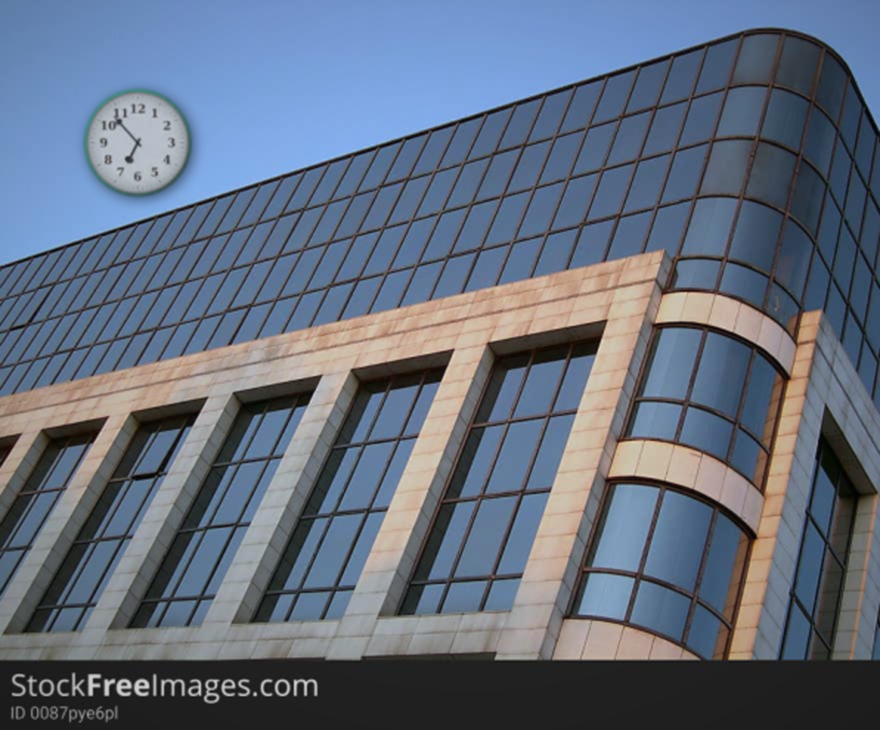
6:53
